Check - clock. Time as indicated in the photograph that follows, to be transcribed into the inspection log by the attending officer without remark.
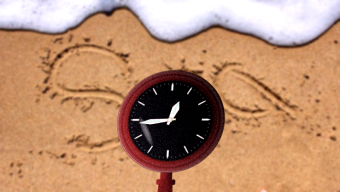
12:44
